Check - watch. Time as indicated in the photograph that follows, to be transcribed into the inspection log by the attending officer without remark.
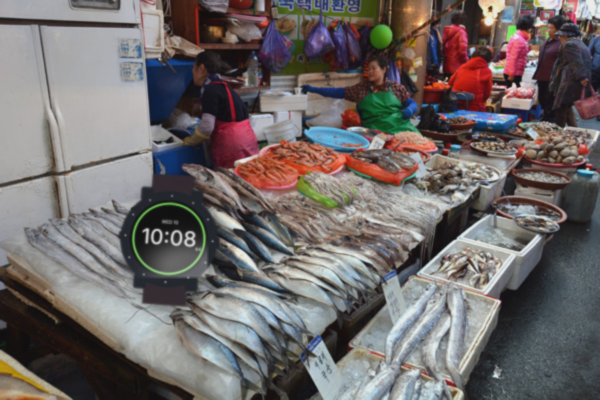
10:08
